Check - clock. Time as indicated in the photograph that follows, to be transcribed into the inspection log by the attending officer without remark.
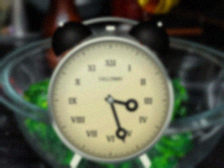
3:27
